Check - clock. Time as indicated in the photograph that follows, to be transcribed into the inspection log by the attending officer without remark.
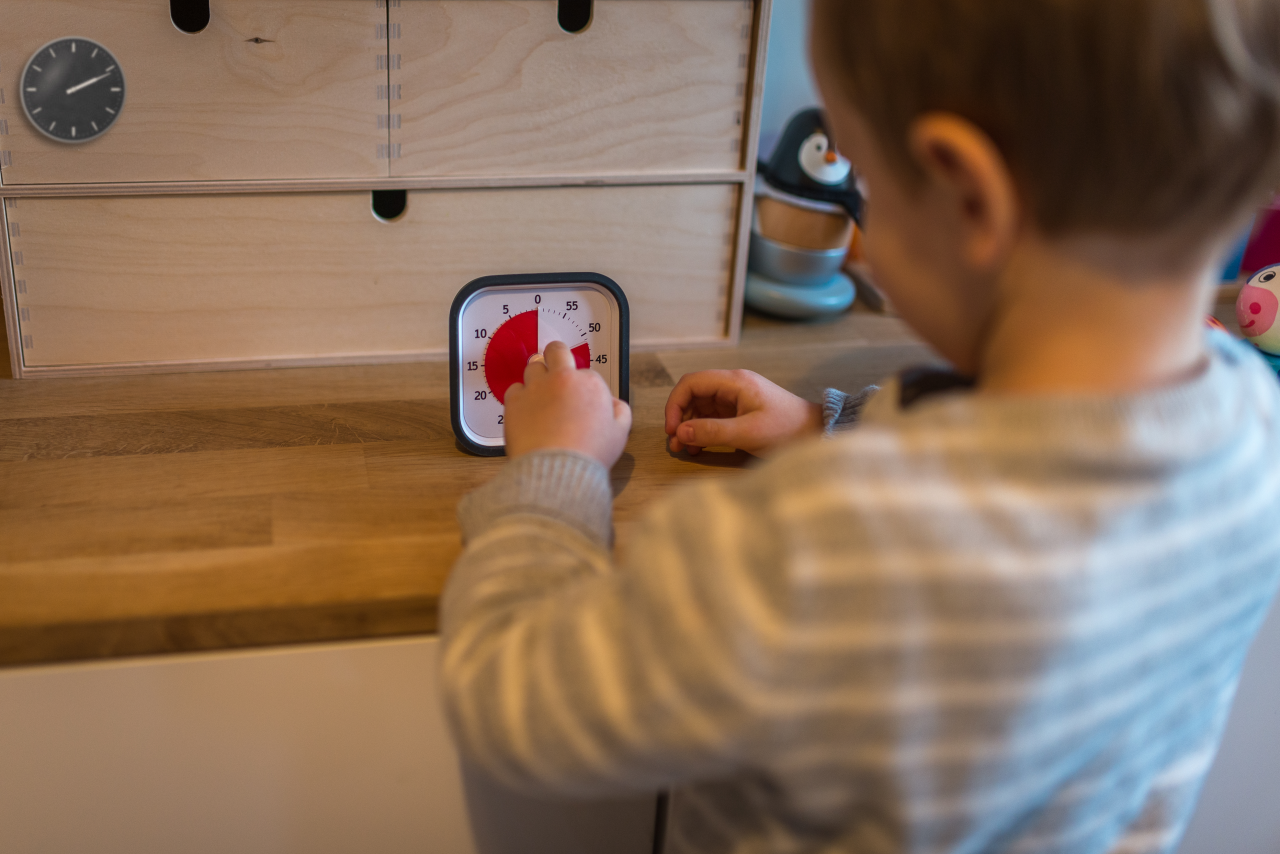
2:11
